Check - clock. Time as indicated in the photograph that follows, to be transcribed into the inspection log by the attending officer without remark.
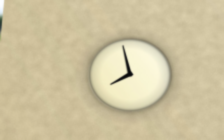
7:58
